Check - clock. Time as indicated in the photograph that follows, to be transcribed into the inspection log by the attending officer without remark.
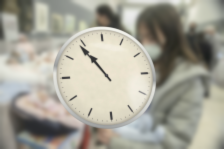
10:54
